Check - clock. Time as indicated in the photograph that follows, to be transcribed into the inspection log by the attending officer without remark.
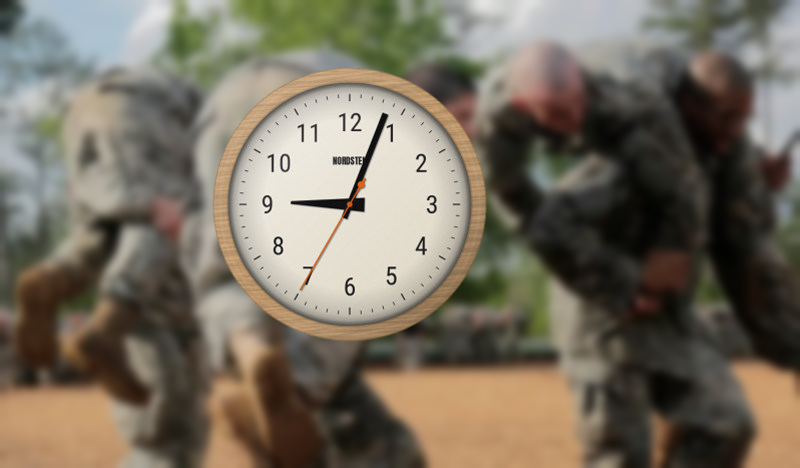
9:03:35
